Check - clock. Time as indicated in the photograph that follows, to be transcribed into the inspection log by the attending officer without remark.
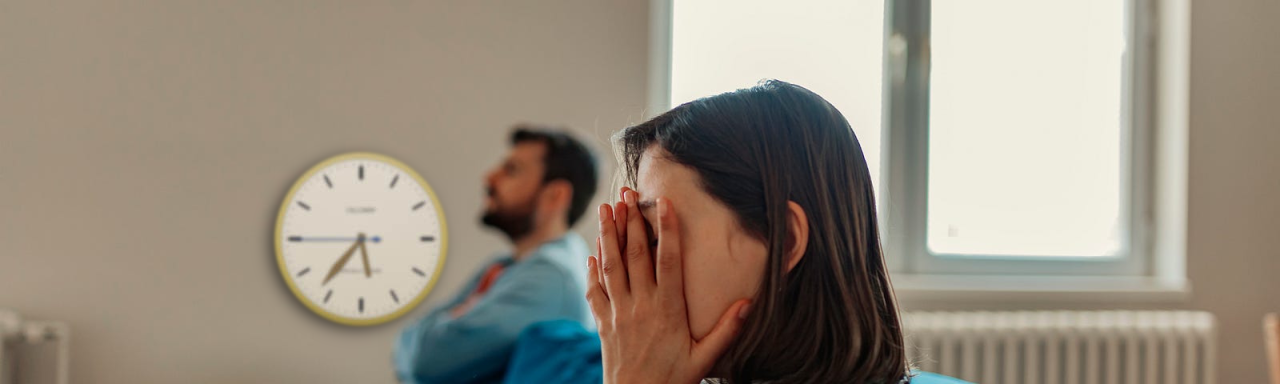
5:36:45
